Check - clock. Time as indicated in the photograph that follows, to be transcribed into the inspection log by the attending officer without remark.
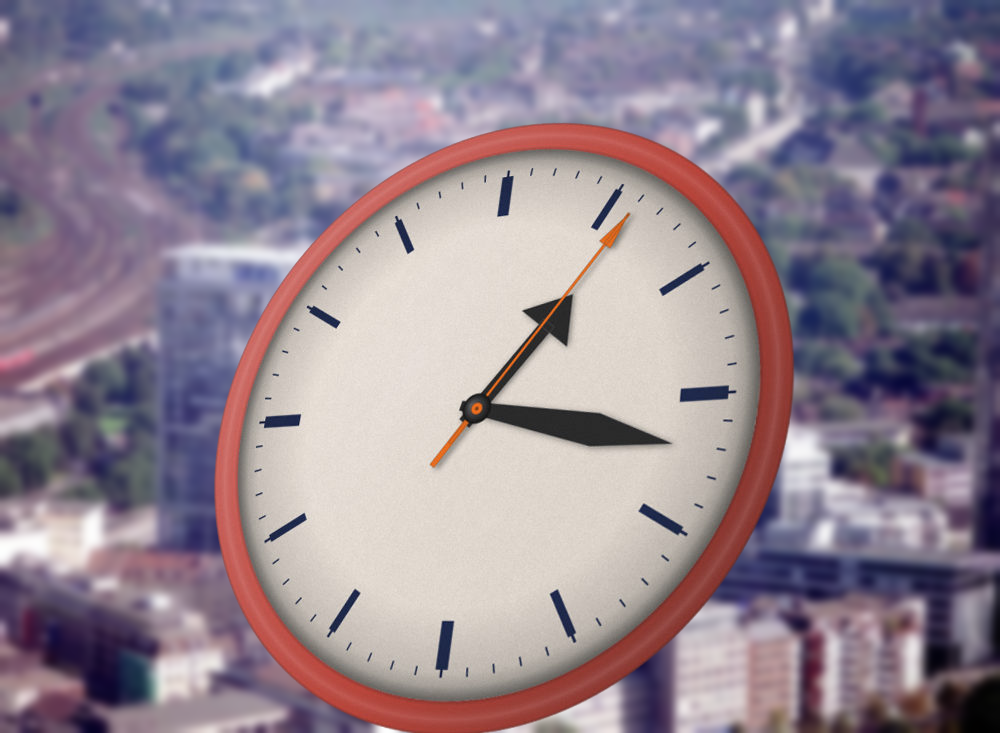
1:17:06
